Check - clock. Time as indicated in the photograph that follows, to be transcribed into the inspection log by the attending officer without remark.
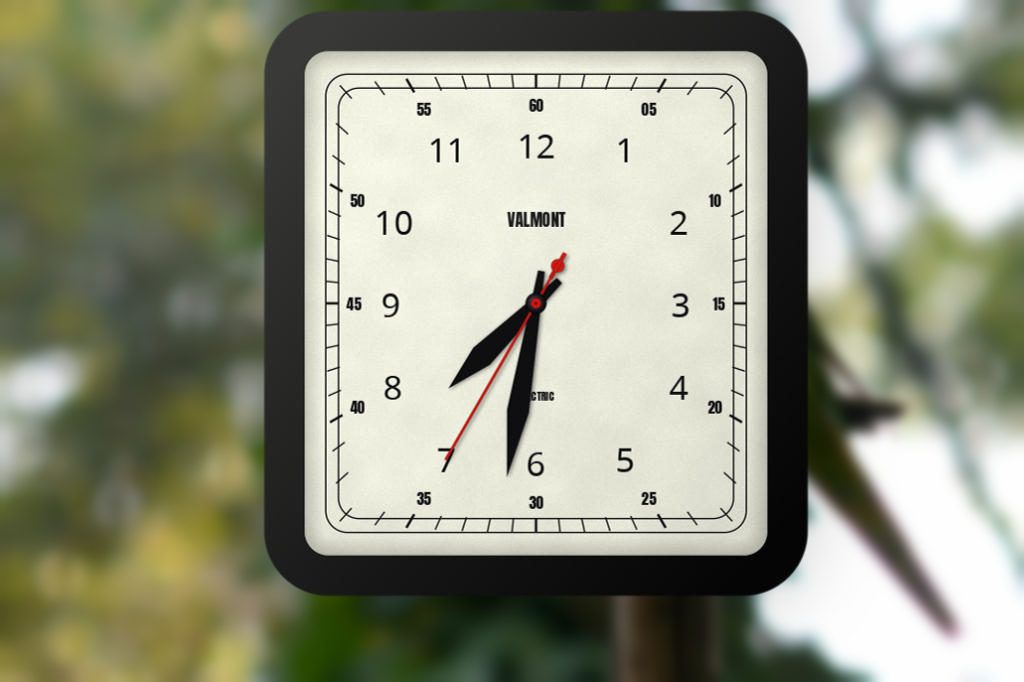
7:31:35
